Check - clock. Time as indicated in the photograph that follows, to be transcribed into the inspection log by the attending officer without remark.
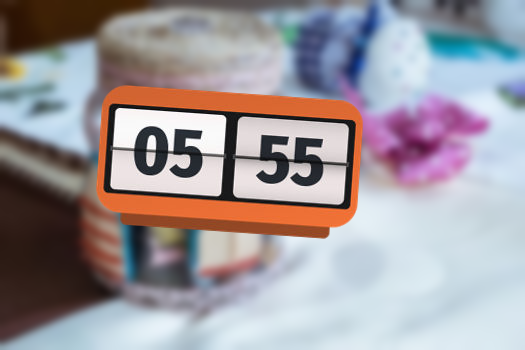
5:55
